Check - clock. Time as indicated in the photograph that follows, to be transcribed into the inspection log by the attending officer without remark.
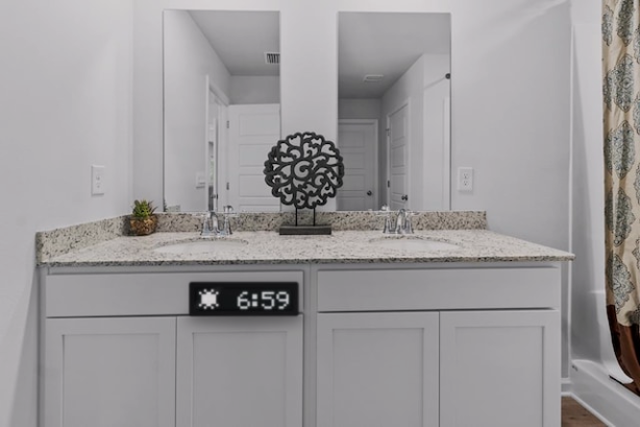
6:59
